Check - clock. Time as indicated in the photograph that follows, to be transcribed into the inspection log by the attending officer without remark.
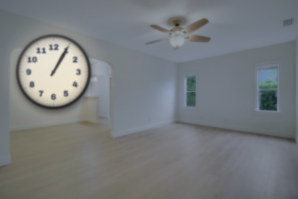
1:05
